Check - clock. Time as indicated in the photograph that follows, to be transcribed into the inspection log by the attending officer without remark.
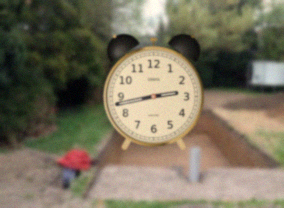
2:43
